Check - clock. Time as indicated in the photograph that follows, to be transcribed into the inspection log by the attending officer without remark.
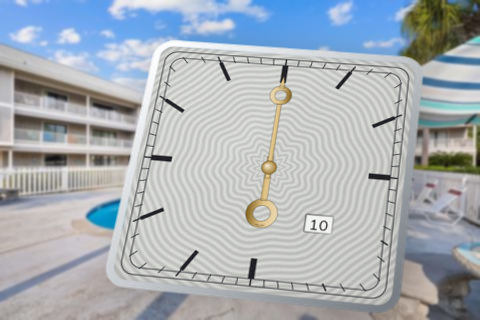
6:00
